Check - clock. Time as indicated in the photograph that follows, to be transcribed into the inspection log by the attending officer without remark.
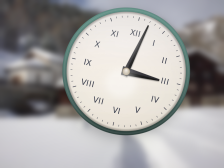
3:02
